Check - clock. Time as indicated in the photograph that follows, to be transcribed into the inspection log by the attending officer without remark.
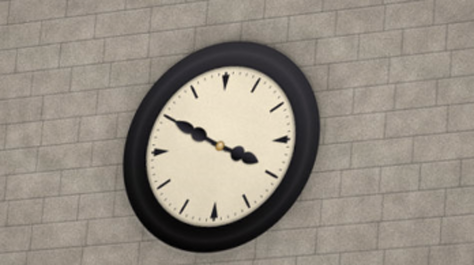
3:50
